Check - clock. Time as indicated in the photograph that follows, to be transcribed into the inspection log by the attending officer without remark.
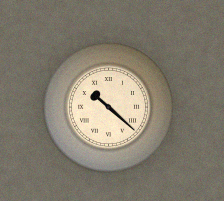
10:22
